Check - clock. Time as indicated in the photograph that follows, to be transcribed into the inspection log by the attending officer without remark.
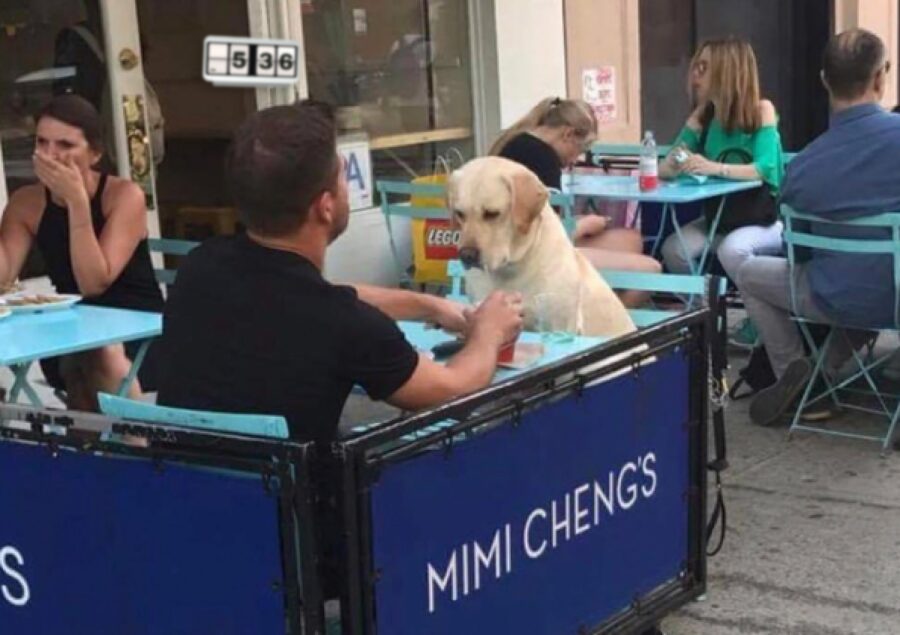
5:36
